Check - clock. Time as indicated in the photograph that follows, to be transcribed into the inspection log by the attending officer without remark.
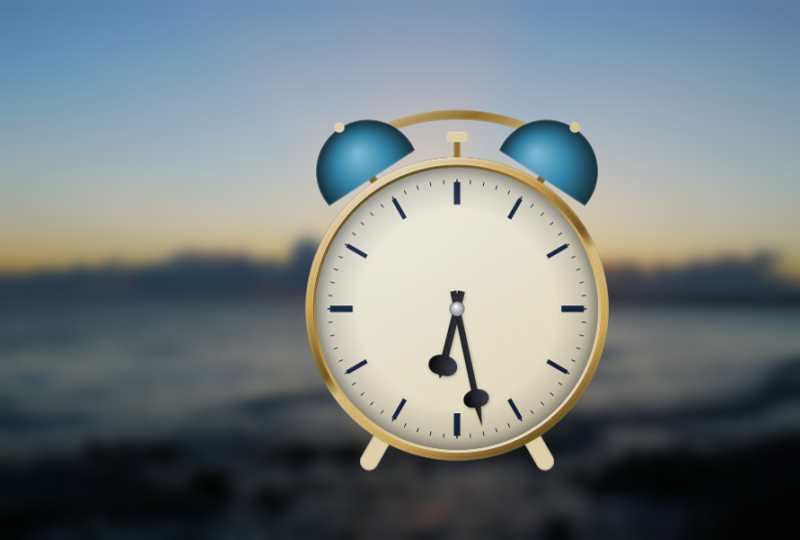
6:28
